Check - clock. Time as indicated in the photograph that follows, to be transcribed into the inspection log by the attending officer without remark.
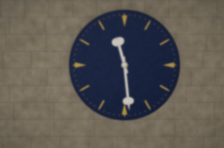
11:29
